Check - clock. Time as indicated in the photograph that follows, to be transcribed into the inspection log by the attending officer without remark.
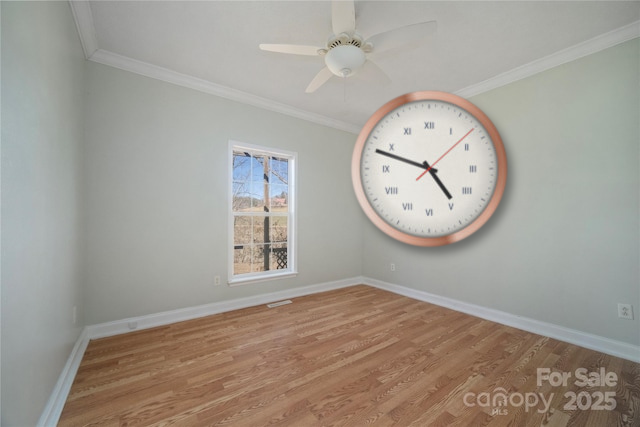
4:48:08
